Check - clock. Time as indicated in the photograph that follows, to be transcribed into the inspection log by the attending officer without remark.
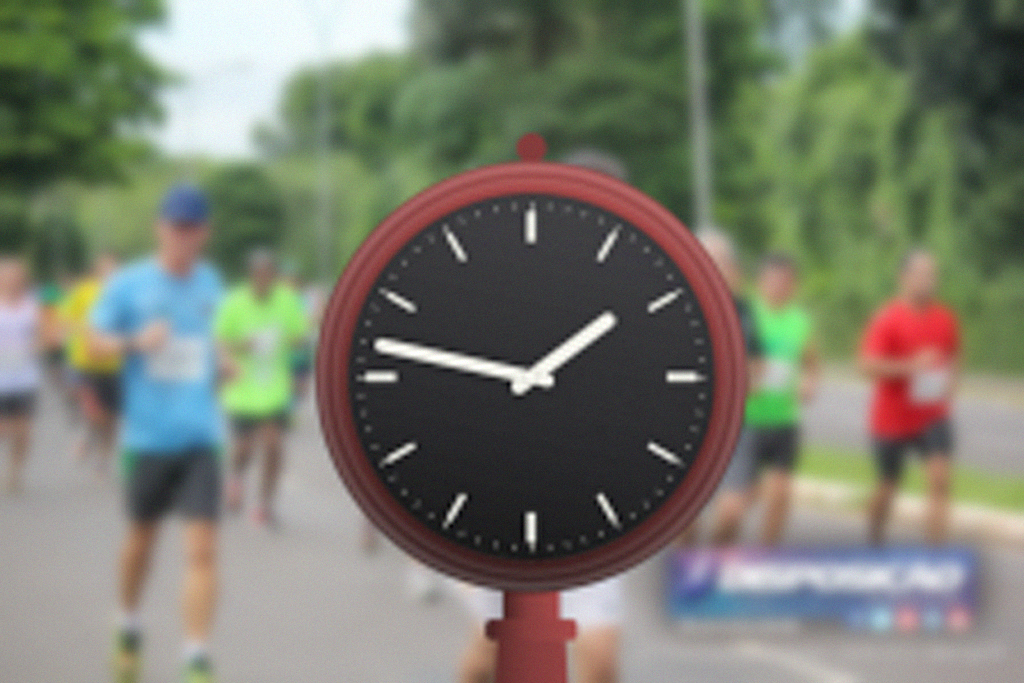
1:47
